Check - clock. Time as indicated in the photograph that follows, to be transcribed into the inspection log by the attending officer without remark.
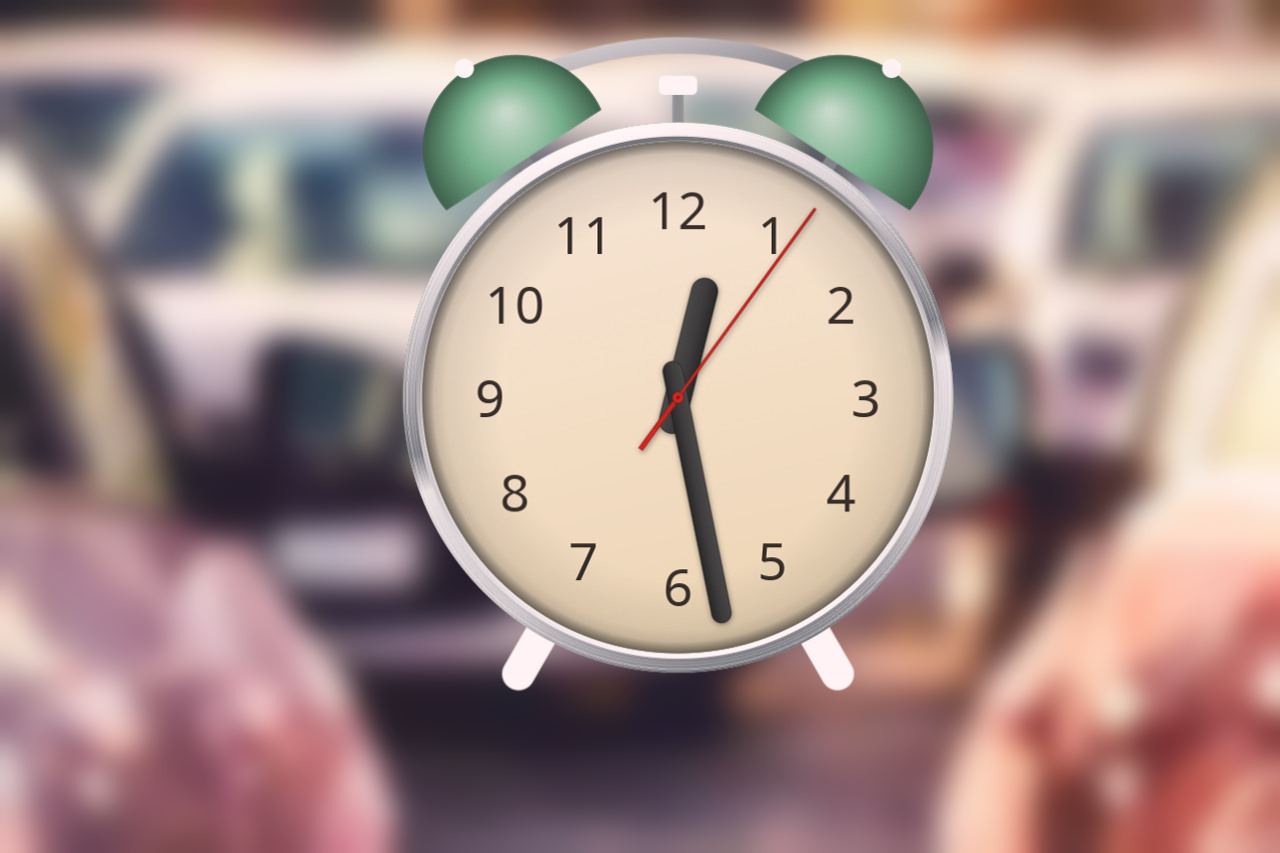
12:28:06
